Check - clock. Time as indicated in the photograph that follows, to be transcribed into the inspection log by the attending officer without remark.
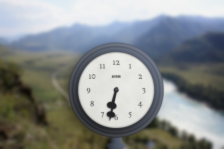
6:32
